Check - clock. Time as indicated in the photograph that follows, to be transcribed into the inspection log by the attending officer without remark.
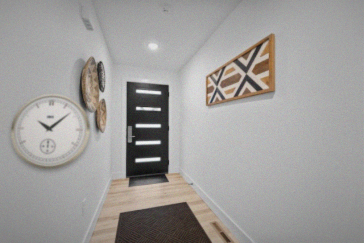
10:08
